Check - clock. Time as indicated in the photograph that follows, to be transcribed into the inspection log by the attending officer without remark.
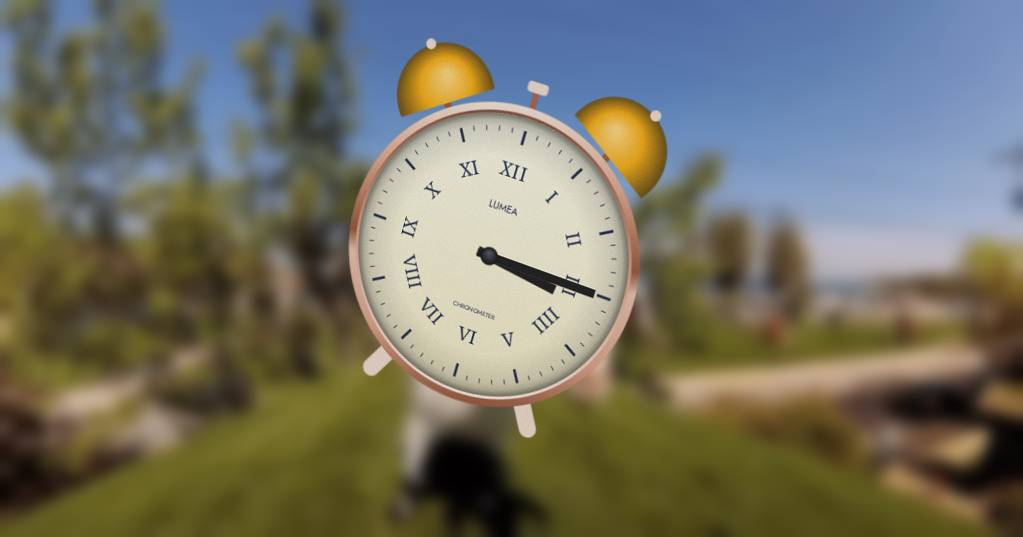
3:15
